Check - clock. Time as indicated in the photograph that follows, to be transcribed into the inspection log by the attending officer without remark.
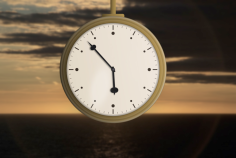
5:53
